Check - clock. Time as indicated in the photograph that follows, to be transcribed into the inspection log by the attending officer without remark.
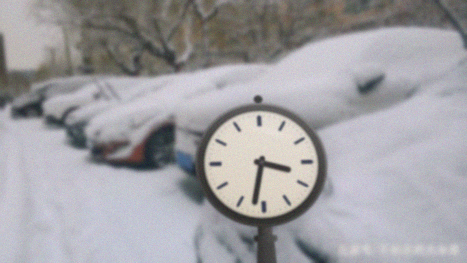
3:32
